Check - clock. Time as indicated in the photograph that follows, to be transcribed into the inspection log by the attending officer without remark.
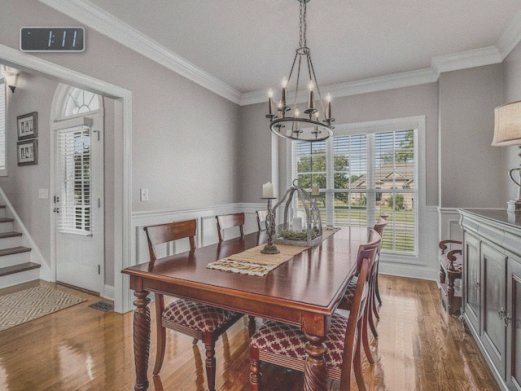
1:11
